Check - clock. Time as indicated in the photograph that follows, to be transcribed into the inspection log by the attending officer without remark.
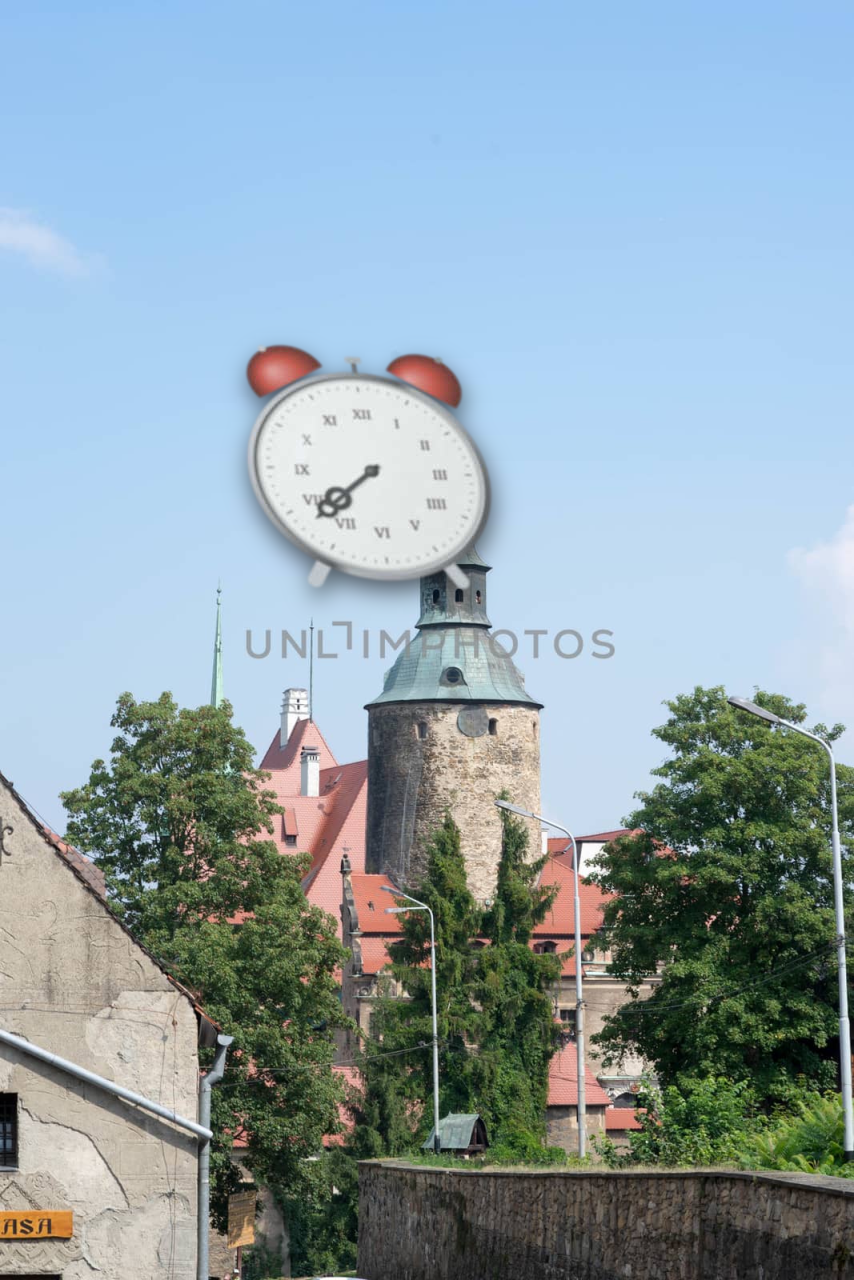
7:38
